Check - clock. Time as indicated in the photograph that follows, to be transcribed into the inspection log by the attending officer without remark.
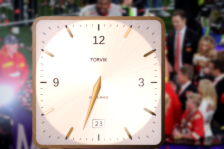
6:33
